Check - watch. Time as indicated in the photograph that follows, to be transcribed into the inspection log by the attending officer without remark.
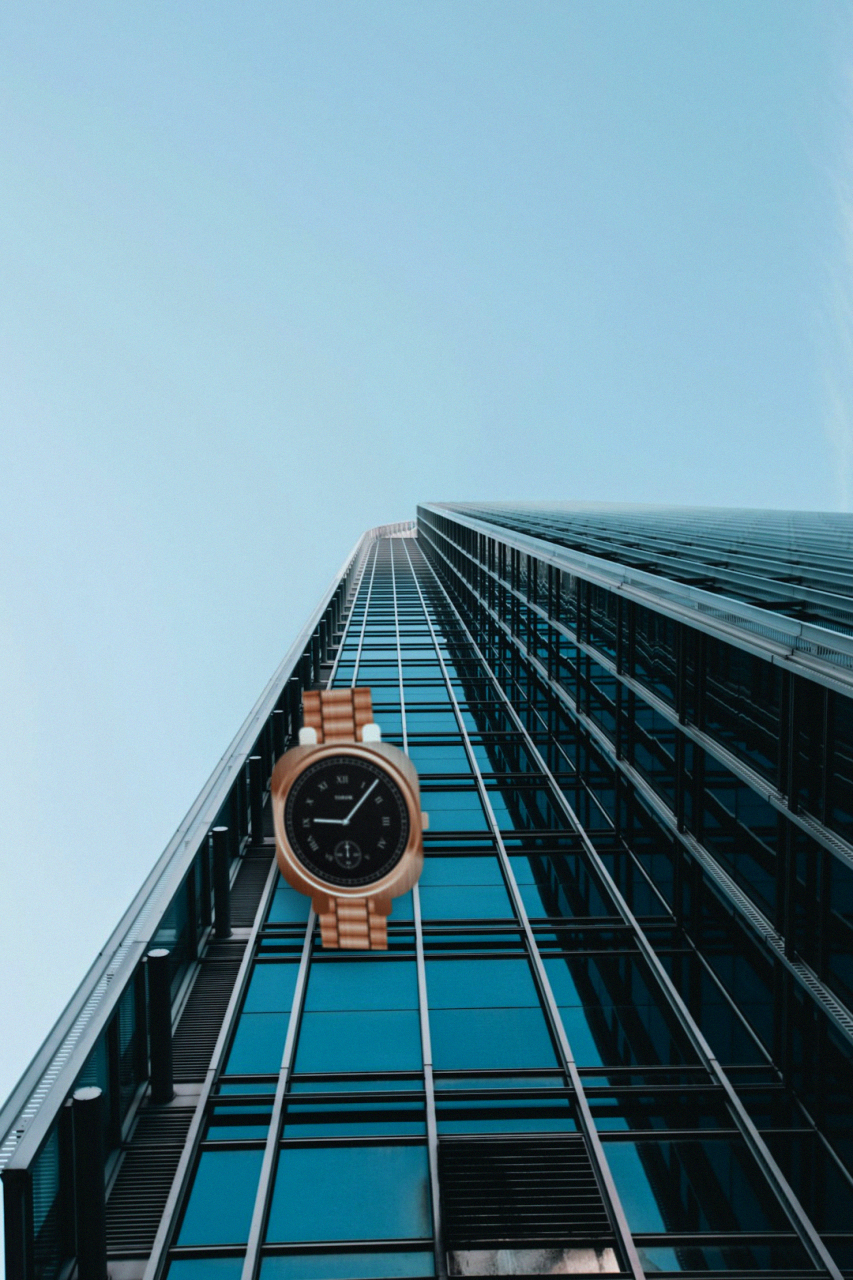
9:07
